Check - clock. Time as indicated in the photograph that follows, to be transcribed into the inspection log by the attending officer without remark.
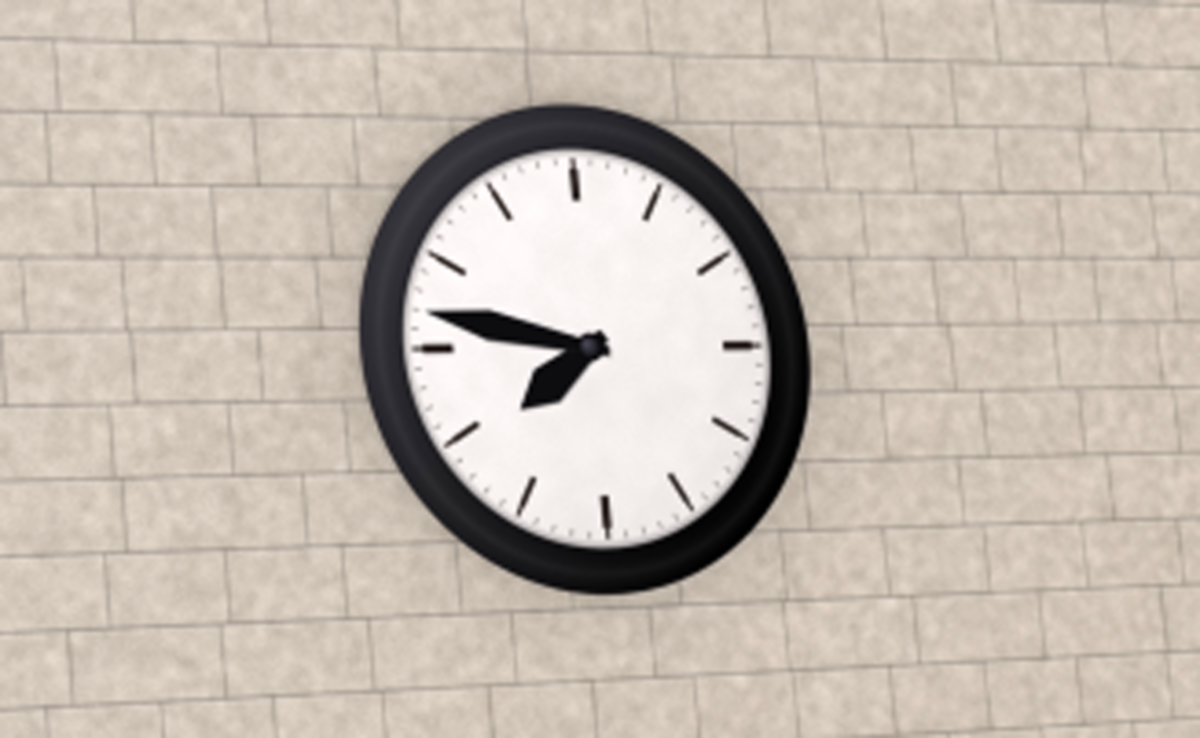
7:47
